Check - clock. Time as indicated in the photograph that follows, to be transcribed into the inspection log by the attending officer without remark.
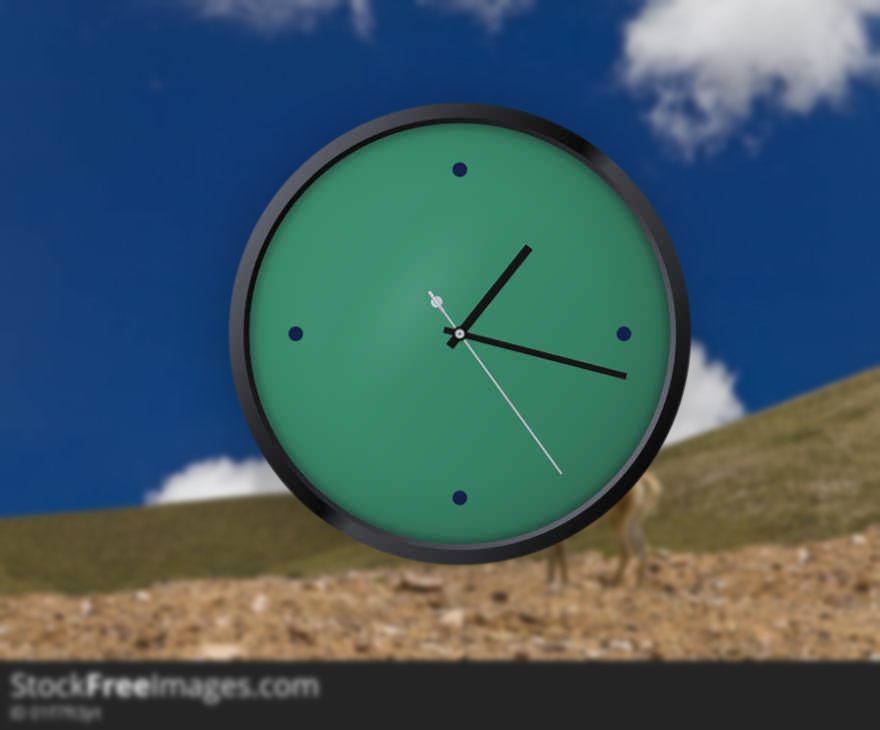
1:17:24
